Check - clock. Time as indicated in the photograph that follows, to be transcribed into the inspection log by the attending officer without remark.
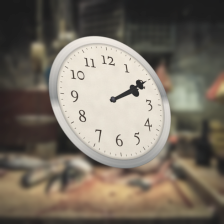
2:10
